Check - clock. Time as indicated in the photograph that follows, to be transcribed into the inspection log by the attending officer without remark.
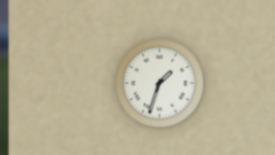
1:33
